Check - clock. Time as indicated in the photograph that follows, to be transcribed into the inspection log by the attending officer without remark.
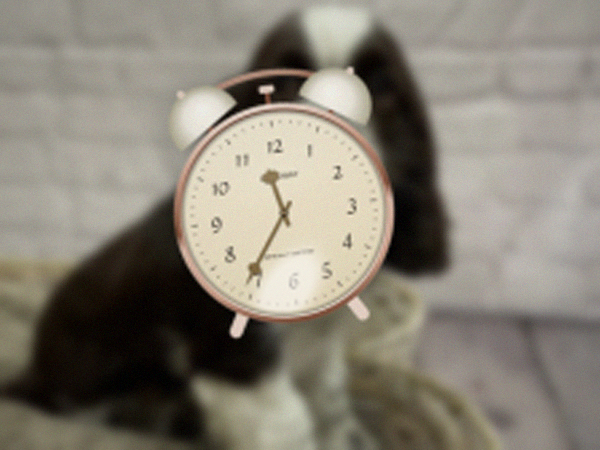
11:36
